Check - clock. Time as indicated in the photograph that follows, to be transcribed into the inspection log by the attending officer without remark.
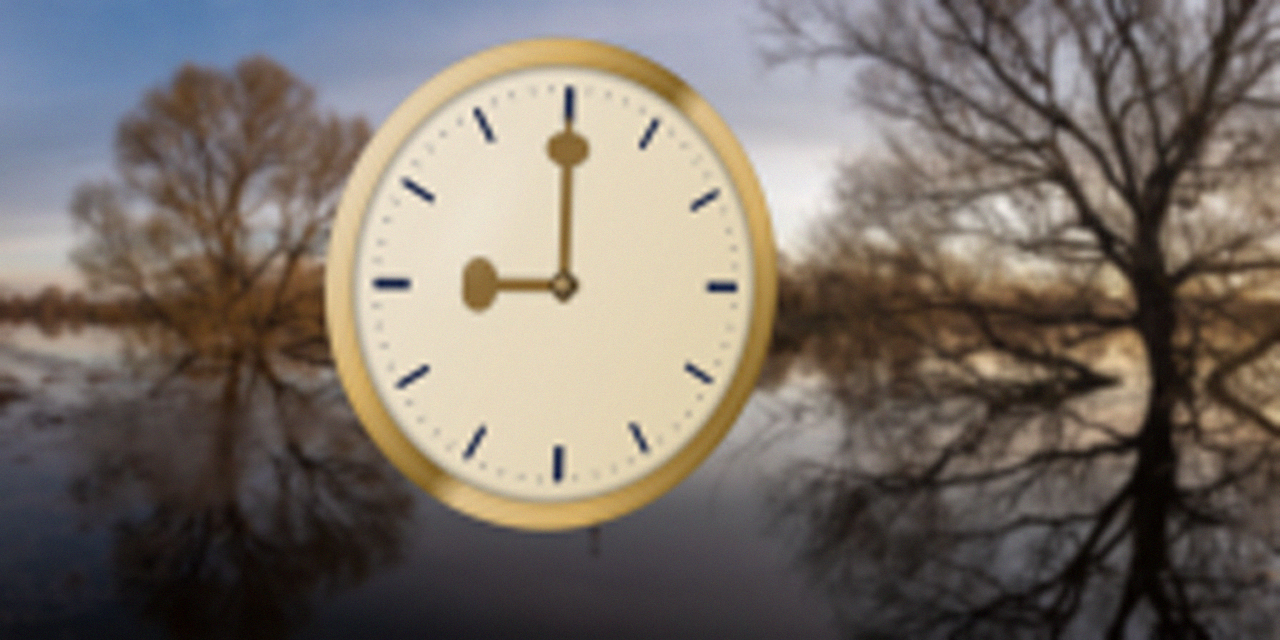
9:00
